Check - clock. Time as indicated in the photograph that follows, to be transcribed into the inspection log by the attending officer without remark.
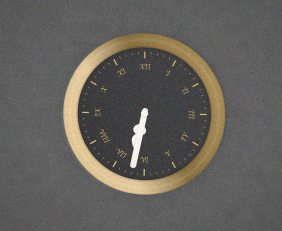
6:32
